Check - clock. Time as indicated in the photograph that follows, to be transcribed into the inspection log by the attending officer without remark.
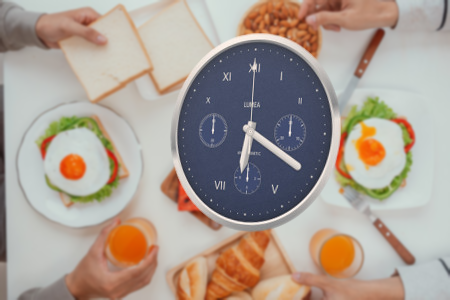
6:20
